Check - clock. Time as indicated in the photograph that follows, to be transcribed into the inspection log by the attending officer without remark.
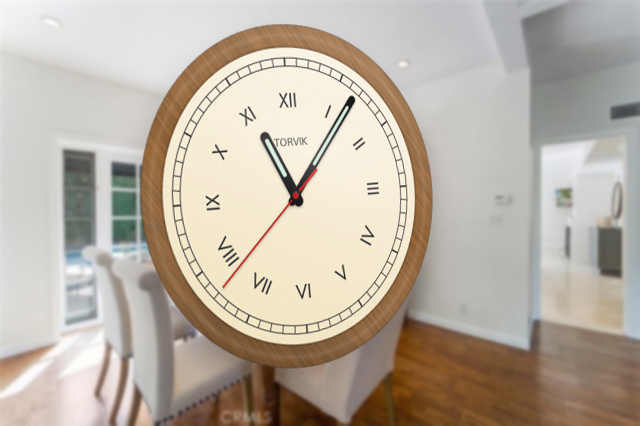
11:06:38
